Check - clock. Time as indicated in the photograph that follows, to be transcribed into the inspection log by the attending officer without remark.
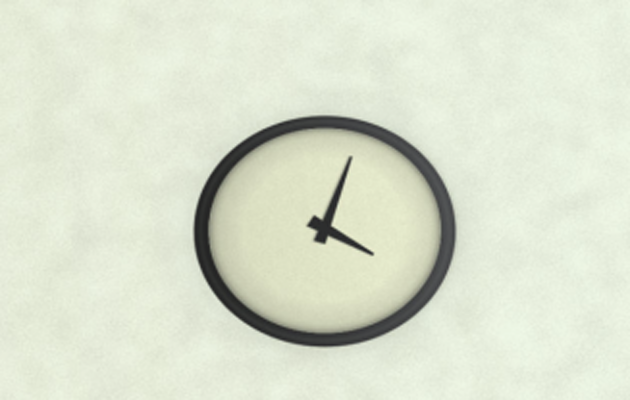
4:03
